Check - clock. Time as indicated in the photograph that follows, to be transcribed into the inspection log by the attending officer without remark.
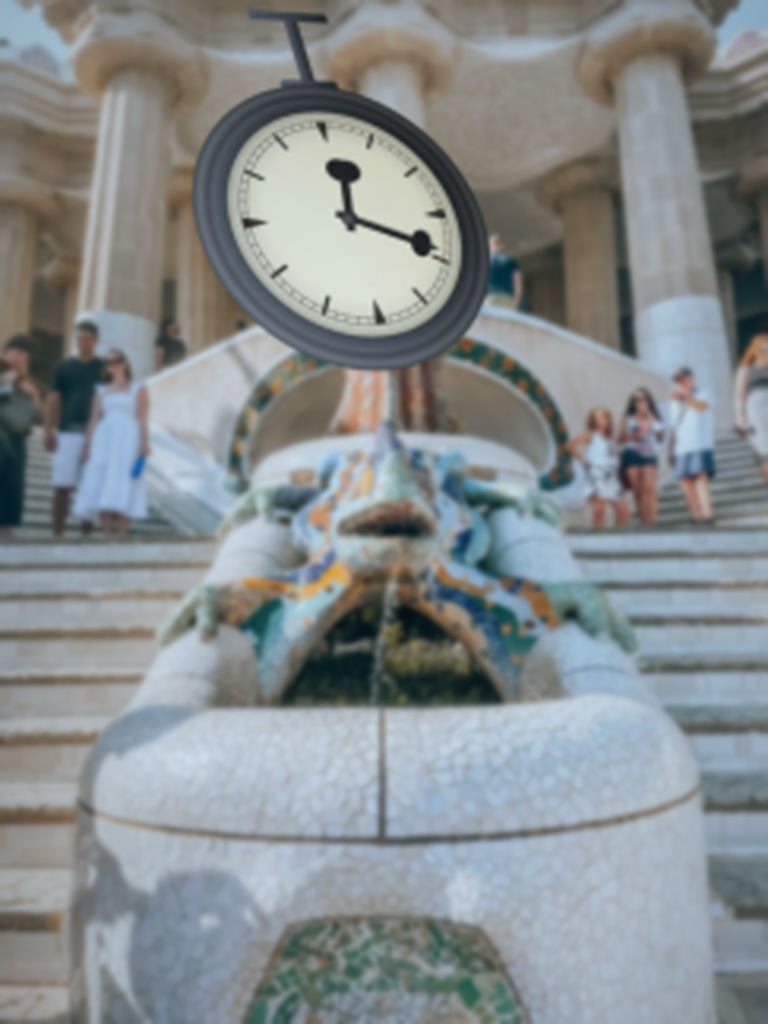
12:19
